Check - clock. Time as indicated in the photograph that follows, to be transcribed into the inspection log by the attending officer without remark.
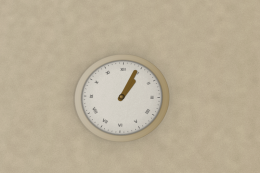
1:04
